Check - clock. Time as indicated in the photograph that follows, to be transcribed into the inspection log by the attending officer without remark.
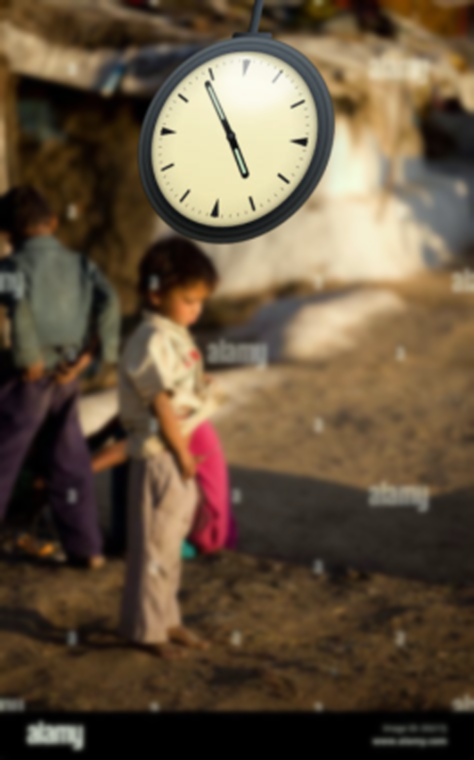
4:54
